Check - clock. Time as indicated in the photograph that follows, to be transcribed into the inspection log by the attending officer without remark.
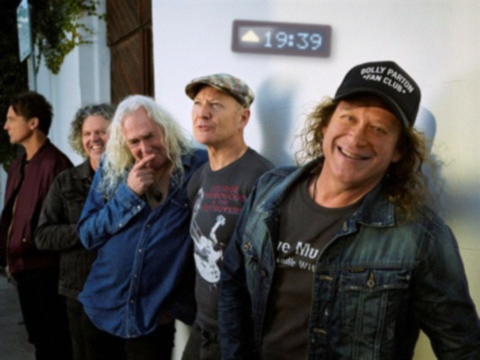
19:39
